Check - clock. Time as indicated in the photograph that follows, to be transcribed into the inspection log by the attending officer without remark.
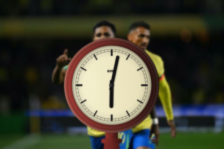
6:02
